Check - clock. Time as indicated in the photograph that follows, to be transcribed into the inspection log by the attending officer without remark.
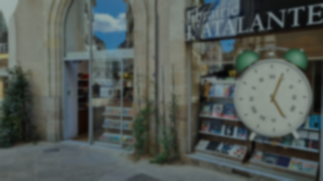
5:04
